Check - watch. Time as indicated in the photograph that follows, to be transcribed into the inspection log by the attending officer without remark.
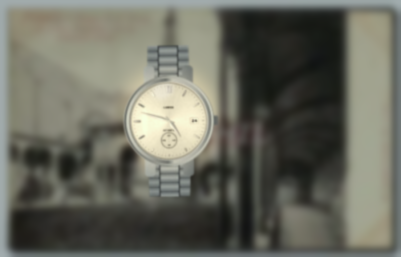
4:48
